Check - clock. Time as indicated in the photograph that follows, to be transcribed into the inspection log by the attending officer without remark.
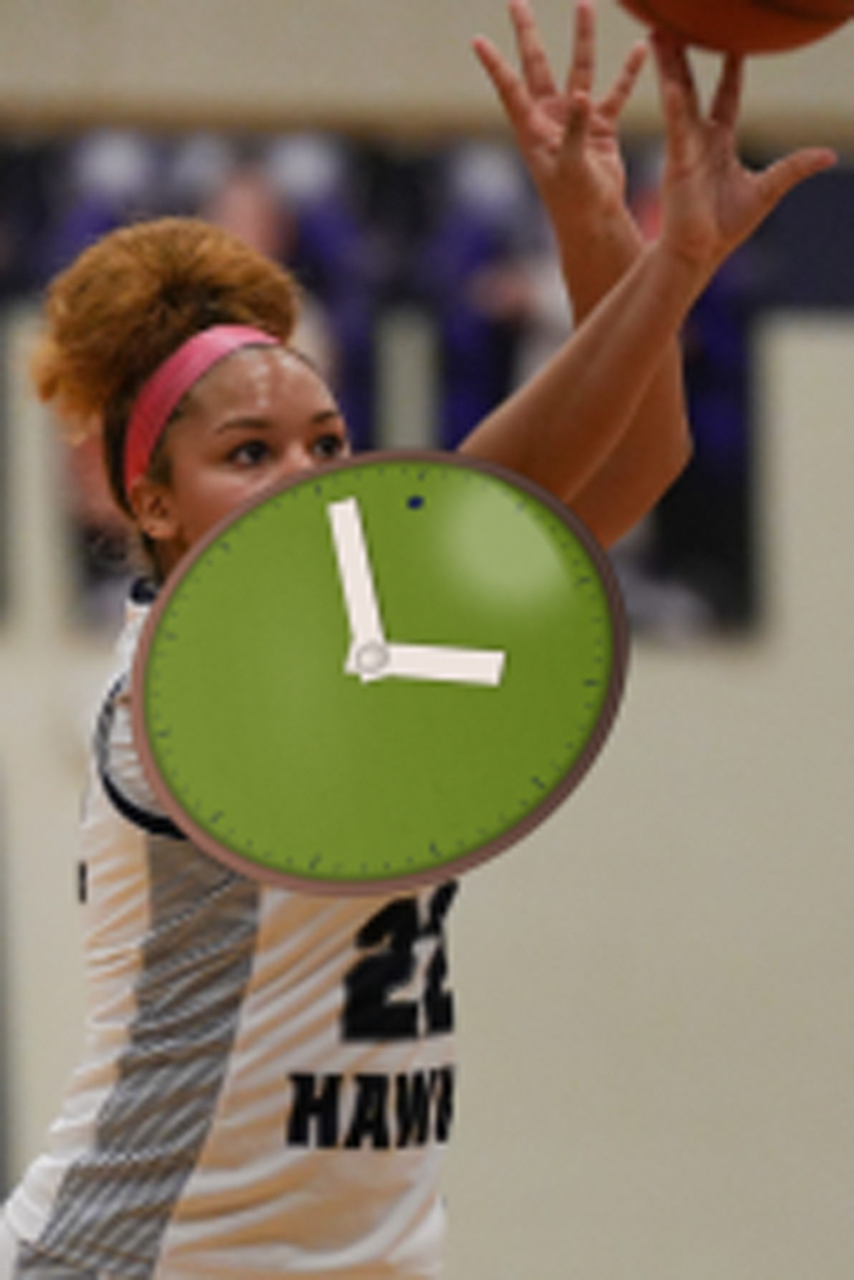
2:56
